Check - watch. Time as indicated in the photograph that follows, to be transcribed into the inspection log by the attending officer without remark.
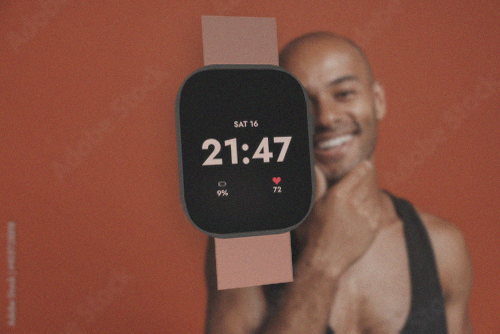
21:47
